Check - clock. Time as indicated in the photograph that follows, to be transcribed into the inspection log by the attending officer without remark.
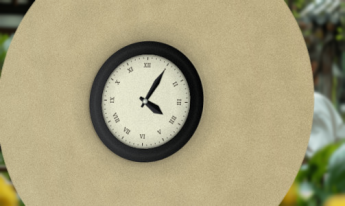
4:05
